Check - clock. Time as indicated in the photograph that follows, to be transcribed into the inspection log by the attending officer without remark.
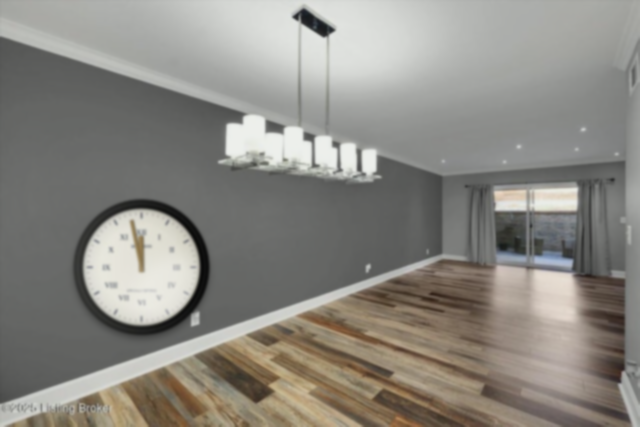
11:58
